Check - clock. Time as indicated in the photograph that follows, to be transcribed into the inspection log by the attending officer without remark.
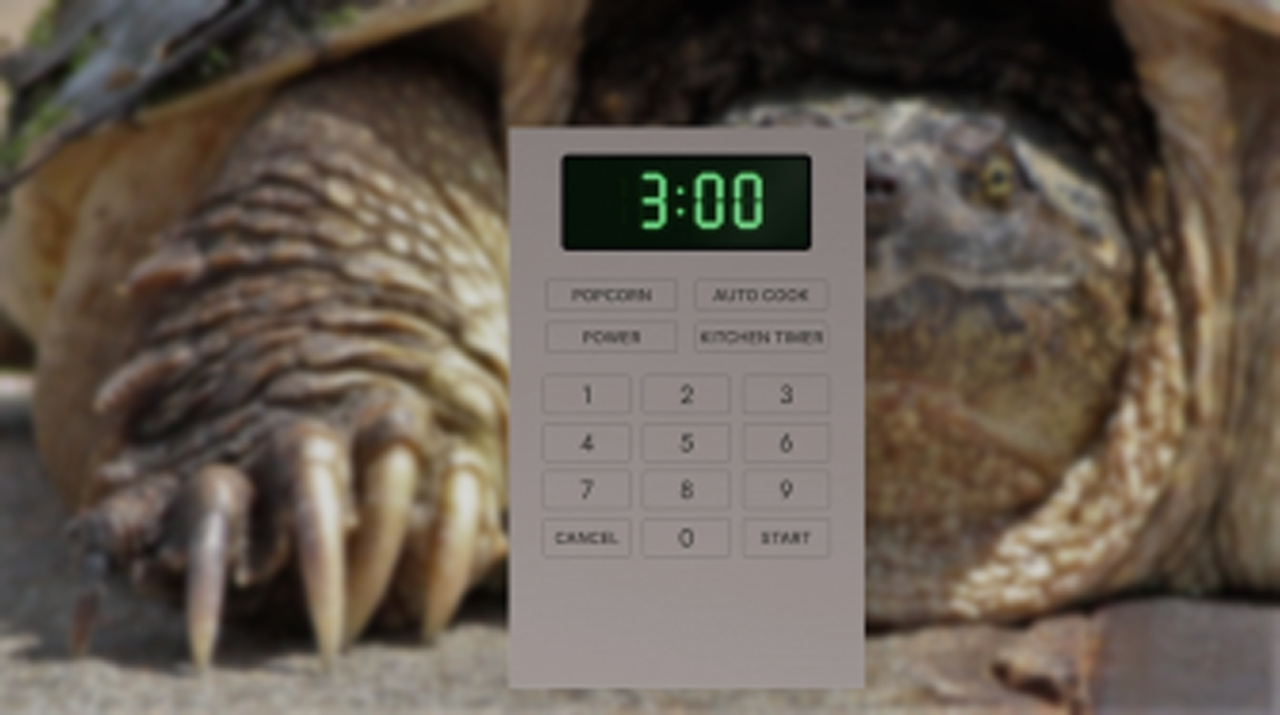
3:00
